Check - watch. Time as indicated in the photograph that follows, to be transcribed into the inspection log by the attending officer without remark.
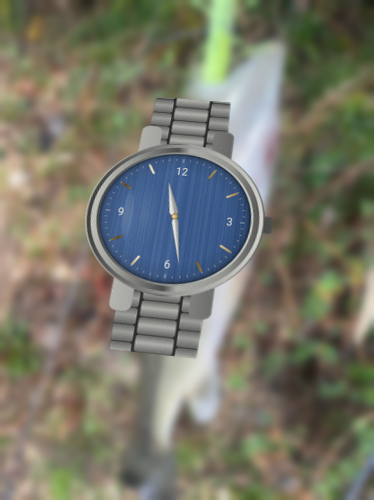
11:28
